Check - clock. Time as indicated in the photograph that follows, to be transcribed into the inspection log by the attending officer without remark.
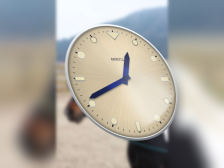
12:41
